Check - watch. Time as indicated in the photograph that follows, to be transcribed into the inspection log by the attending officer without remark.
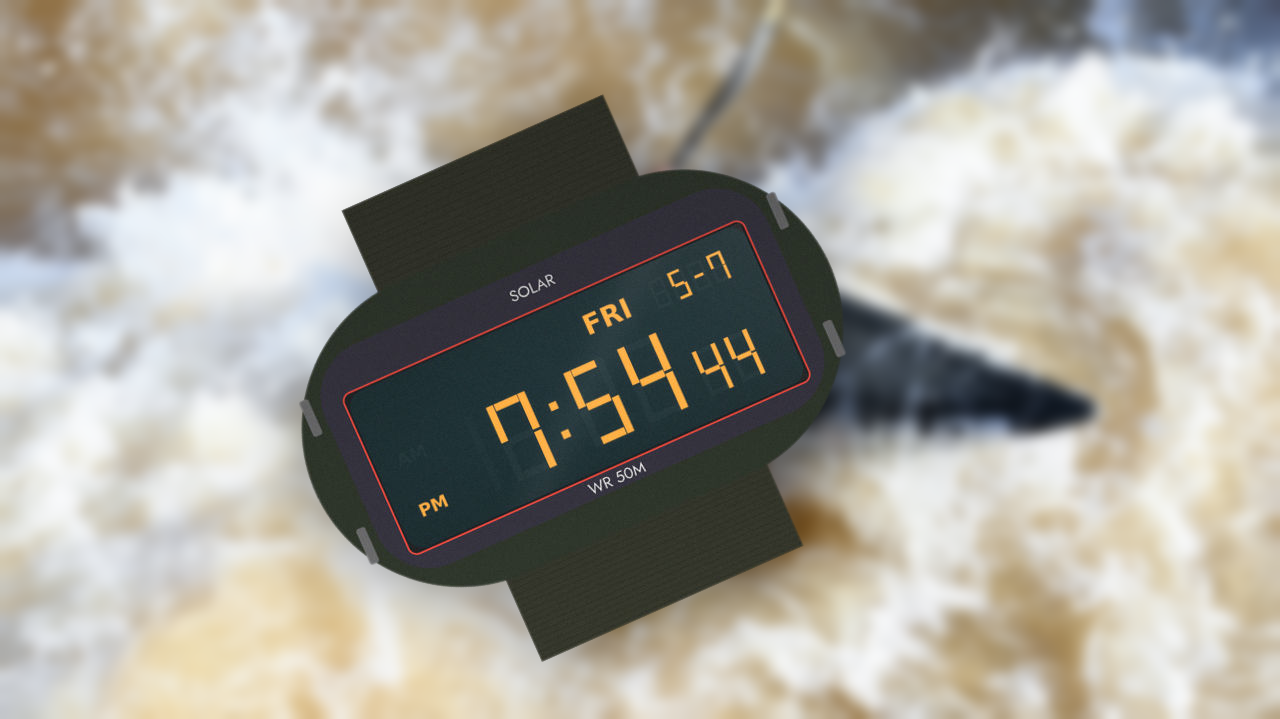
7:54:44
